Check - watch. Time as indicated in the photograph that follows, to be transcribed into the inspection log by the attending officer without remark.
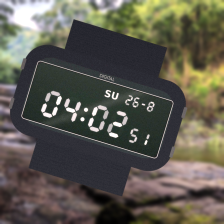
4:02:51
